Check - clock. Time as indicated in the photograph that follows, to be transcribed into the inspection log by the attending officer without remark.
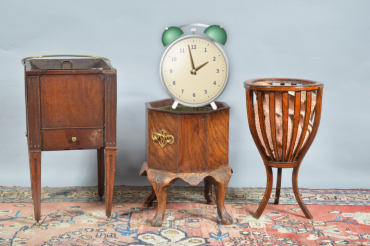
1:58
